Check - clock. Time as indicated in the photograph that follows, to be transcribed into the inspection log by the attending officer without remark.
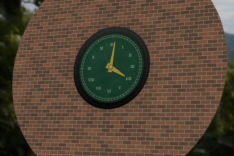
4:01
